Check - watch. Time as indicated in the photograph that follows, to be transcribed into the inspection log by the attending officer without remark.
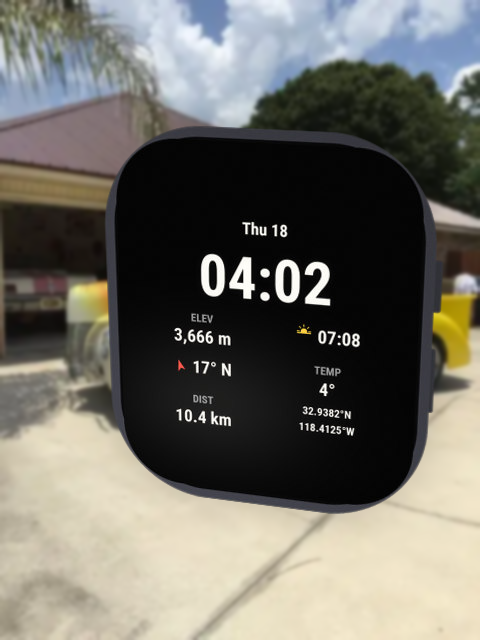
4:02
